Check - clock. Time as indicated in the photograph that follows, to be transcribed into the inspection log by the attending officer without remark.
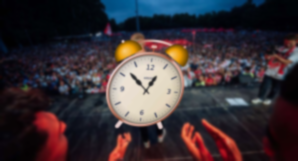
12:52
